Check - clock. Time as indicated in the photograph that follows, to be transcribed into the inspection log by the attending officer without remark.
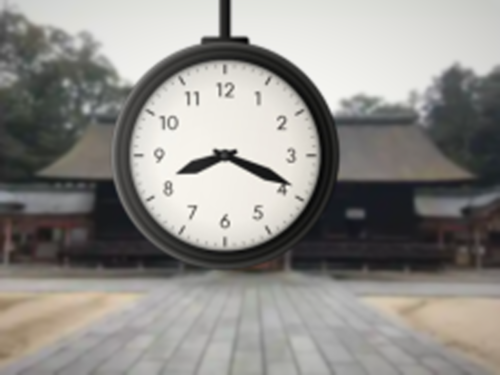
8:19
